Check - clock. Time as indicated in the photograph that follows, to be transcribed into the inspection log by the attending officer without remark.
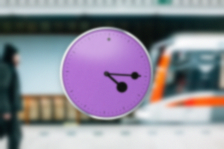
4:15
